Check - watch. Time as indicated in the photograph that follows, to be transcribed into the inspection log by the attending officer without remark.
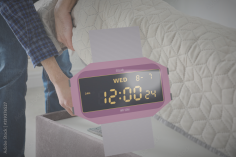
12:00:24
